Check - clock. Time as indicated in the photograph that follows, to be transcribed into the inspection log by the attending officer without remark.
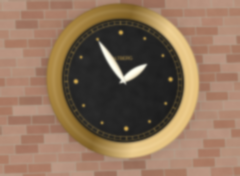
1:55
